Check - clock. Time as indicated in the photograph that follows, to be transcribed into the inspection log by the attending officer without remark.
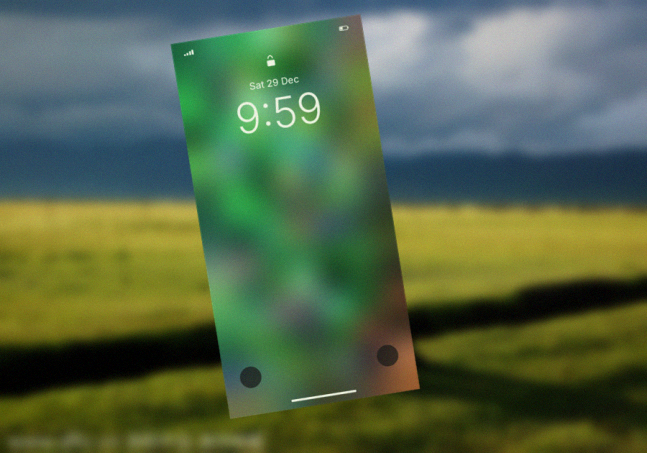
9:59
